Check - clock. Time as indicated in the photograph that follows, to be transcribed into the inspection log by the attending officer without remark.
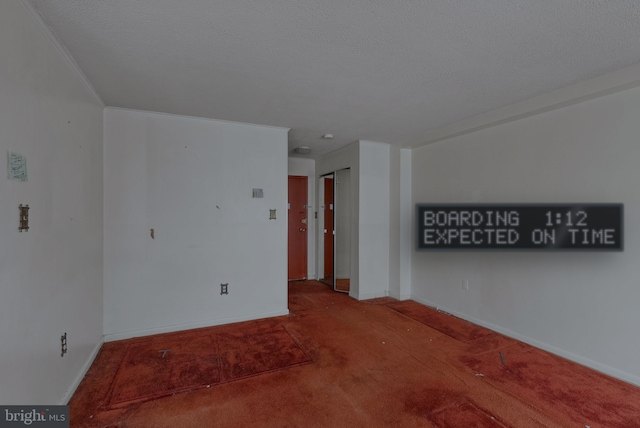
1:12
